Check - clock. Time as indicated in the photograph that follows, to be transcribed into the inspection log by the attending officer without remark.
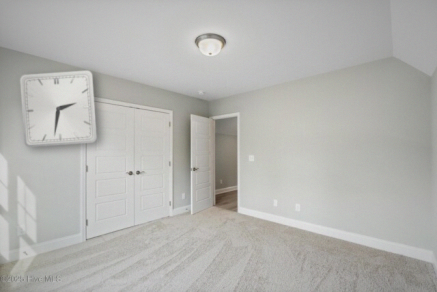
2:32
